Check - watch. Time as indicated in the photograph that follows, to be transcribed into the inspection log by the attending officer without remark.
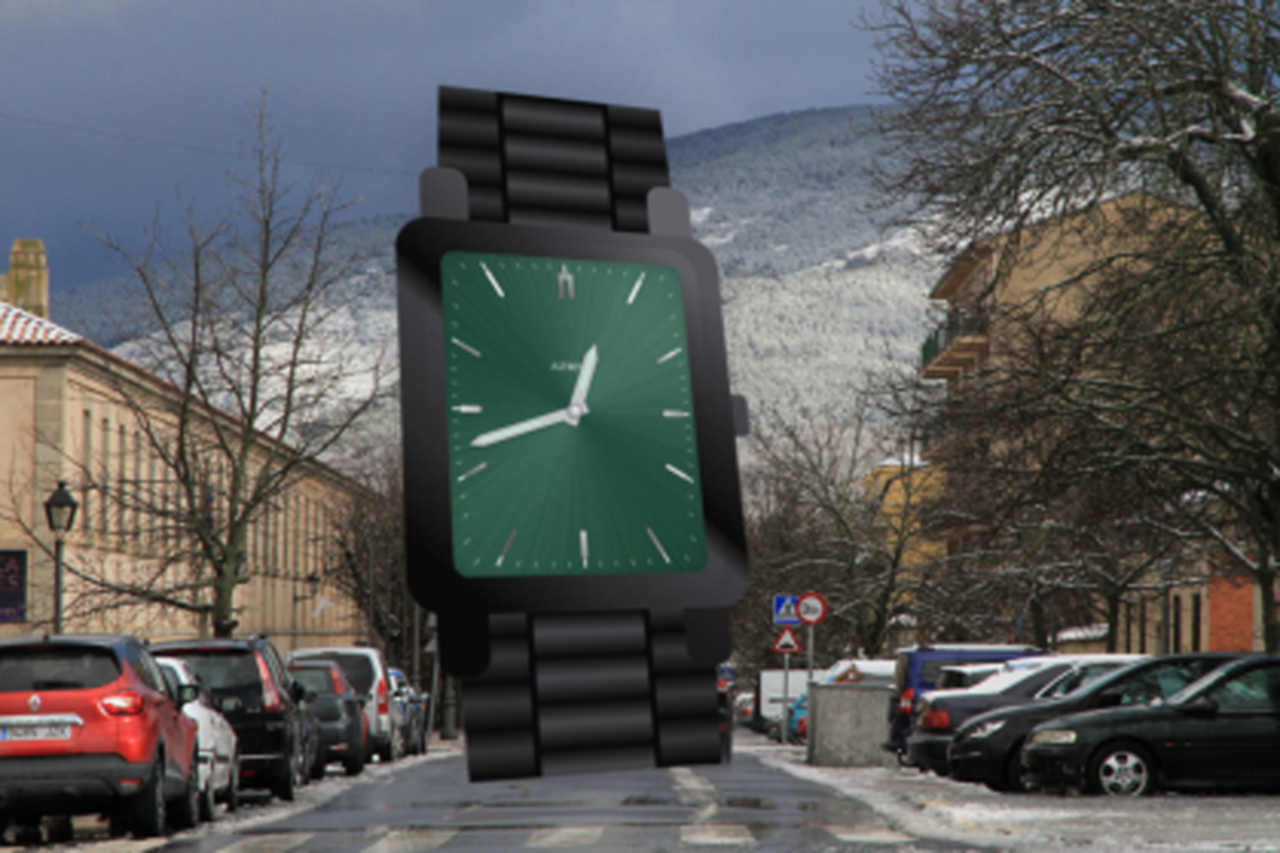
12:42
